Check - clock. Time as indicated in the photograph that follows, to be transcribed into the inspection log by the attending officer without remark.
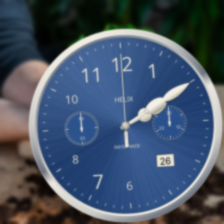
2:10
